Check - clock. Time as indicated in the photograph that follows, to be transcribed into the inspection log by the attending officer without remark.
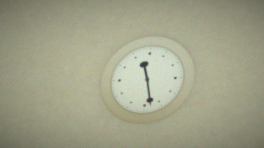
11:28
